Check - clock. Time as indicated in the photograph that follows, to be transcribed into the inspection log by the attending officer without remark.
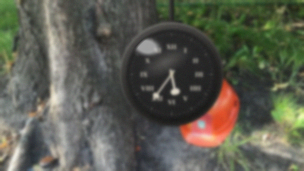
5:36
